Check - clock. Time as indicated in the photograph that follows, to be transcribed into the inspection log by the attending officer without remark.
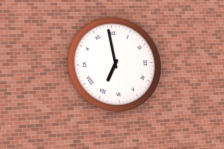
6:59
